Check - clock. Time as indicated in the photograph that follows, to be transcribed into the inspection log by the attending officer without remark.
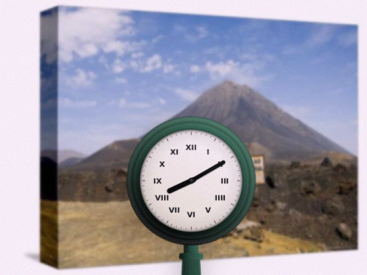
8:10
